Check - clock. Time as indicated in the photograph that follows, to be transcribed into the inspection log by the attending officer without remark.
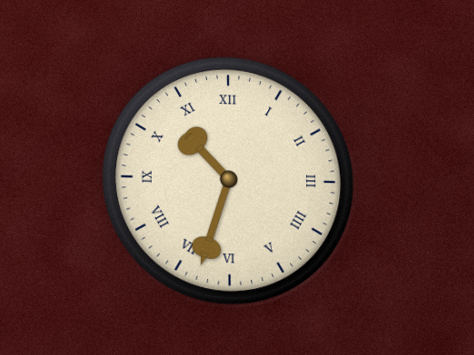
10:33
